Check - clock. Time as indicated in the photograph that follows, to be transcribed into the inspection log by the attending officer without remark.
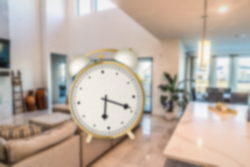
6:19
